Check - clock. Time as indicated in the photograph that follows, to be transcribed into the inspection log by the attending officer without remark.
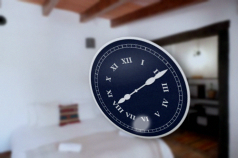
8:11
